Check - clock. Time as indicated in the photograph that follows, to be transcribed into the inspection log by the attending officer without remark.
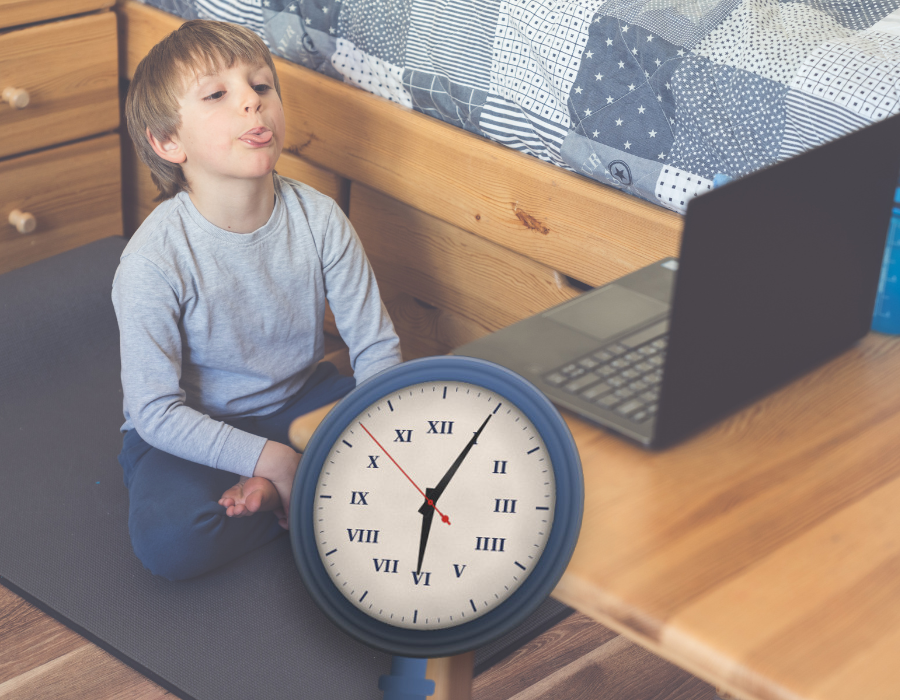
6:04:52
